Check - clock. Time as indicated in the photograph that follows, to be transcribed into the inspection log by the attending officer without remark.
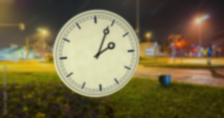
2:04
